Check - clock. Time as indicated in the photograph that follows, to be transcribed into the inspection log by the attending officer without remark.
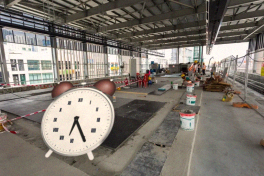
6:25
